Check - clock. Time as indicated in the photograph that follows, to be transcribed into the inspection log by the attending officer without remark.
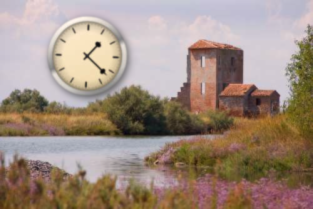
1:22
